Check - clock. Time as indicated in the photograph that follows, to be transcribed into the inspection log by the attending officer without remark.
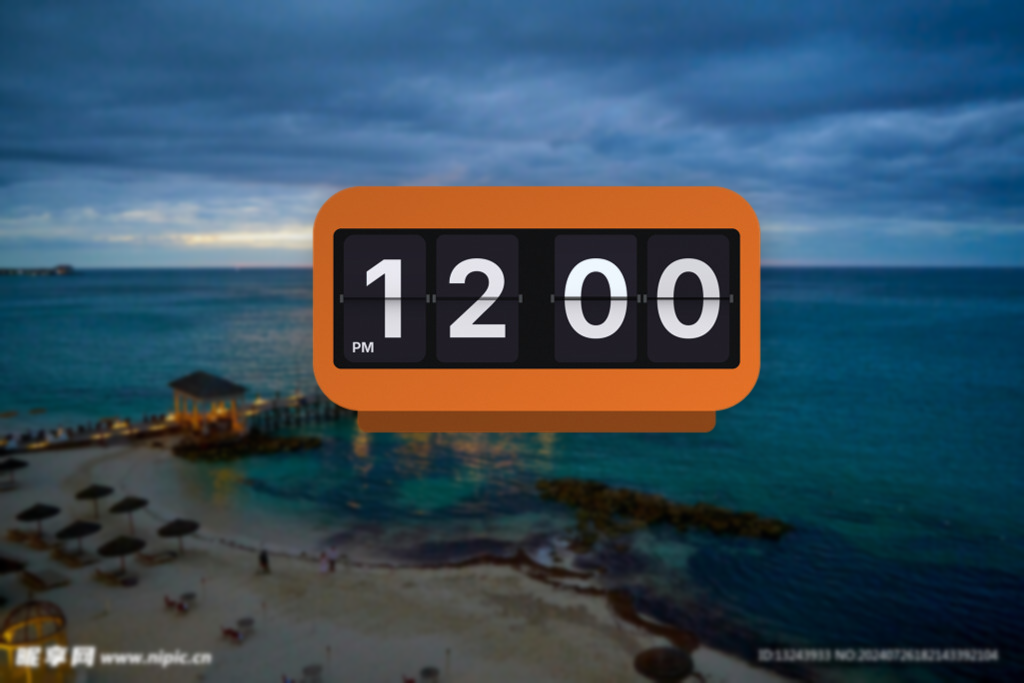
12:00
